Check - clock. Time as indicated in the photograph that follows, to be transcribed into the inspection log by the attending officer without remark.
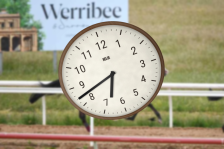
6:42
